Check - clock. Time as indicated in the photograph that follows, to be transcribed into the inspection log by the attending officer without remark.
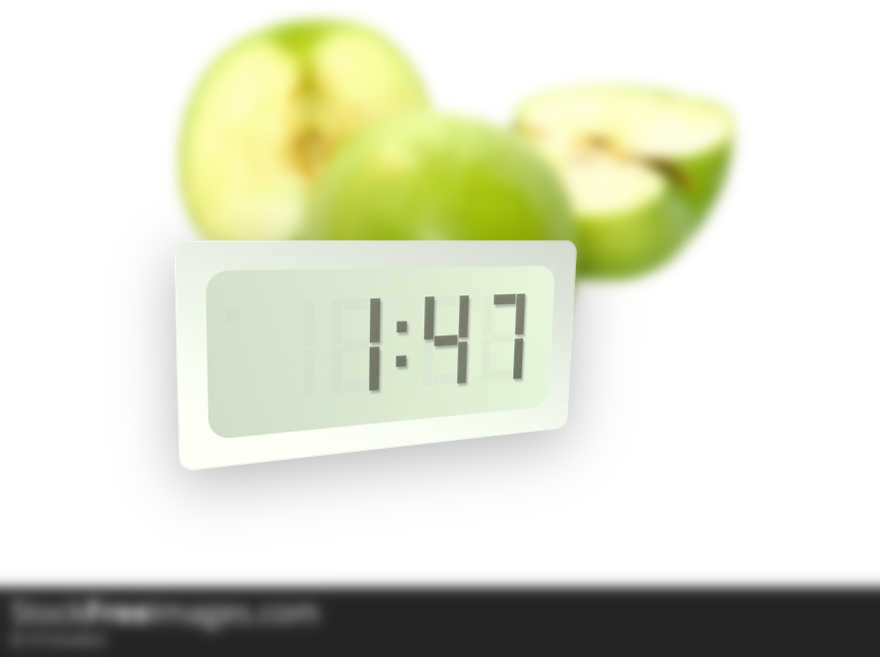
1:47
